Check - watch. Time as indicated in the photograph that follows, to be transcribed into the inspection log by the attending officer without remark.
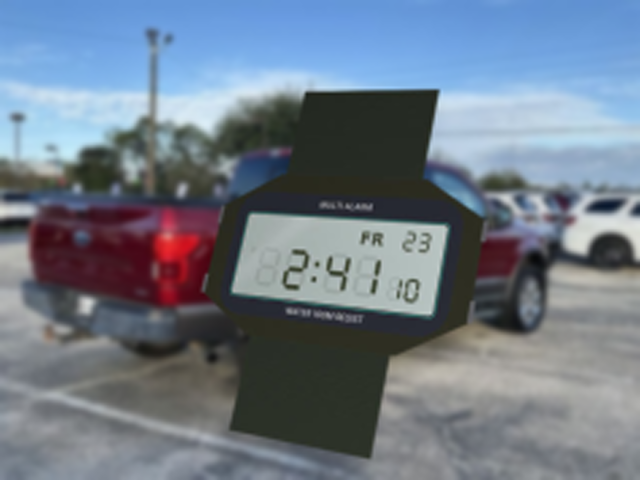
2:41:10
